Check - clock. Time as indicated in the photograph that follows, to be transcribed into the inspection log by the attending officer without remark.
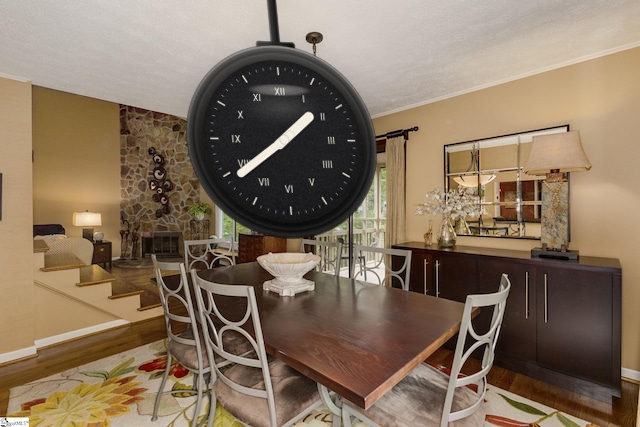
1:39
